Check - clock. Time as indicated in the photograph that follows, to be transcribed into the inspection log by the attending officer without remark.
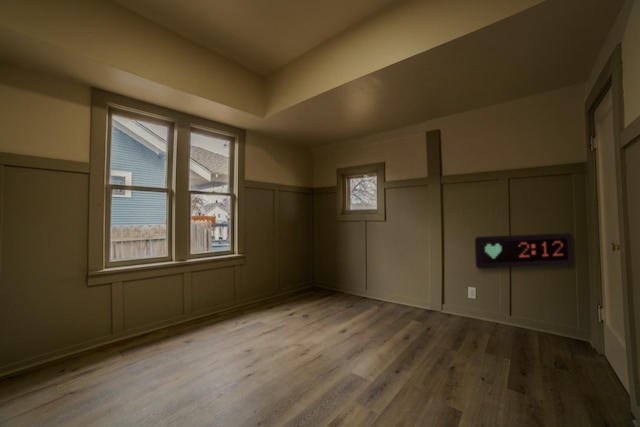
2:12
